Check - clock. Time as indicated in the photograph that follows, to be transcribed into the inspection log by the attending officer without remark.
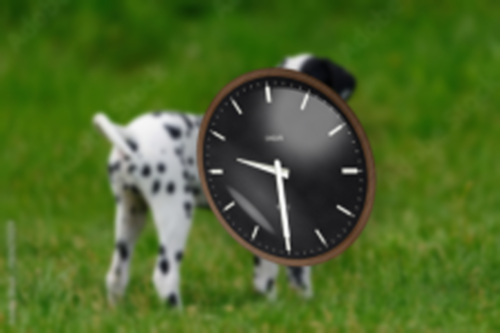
9:30
